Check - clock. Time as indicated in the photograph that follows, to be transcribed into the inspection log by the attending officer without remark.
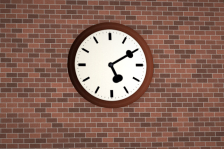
5:10
